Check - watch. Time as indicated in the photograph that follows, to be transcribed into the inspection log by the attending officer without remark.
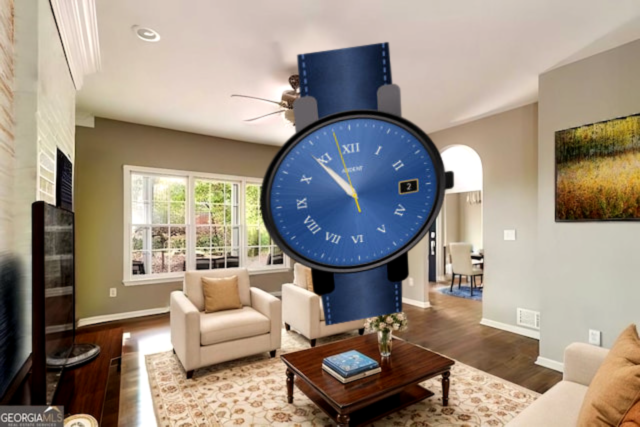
10:53:58
